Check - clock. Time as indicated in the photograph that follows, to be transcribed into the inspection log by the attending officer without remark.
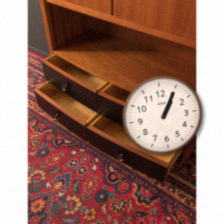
1:05
